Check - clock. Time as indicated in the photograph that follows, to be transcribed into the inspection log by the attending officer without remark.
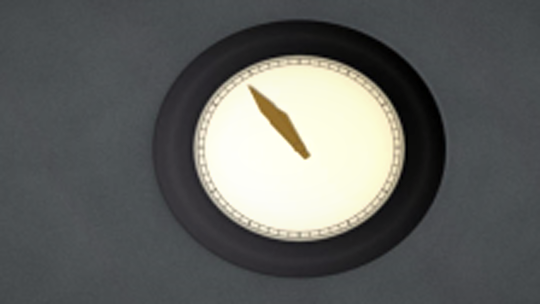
10:54
